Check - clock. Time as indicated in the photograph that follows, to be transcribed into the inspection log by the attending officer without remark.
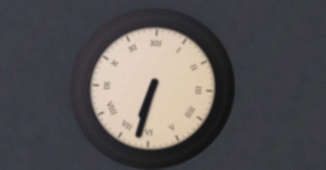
6:32
